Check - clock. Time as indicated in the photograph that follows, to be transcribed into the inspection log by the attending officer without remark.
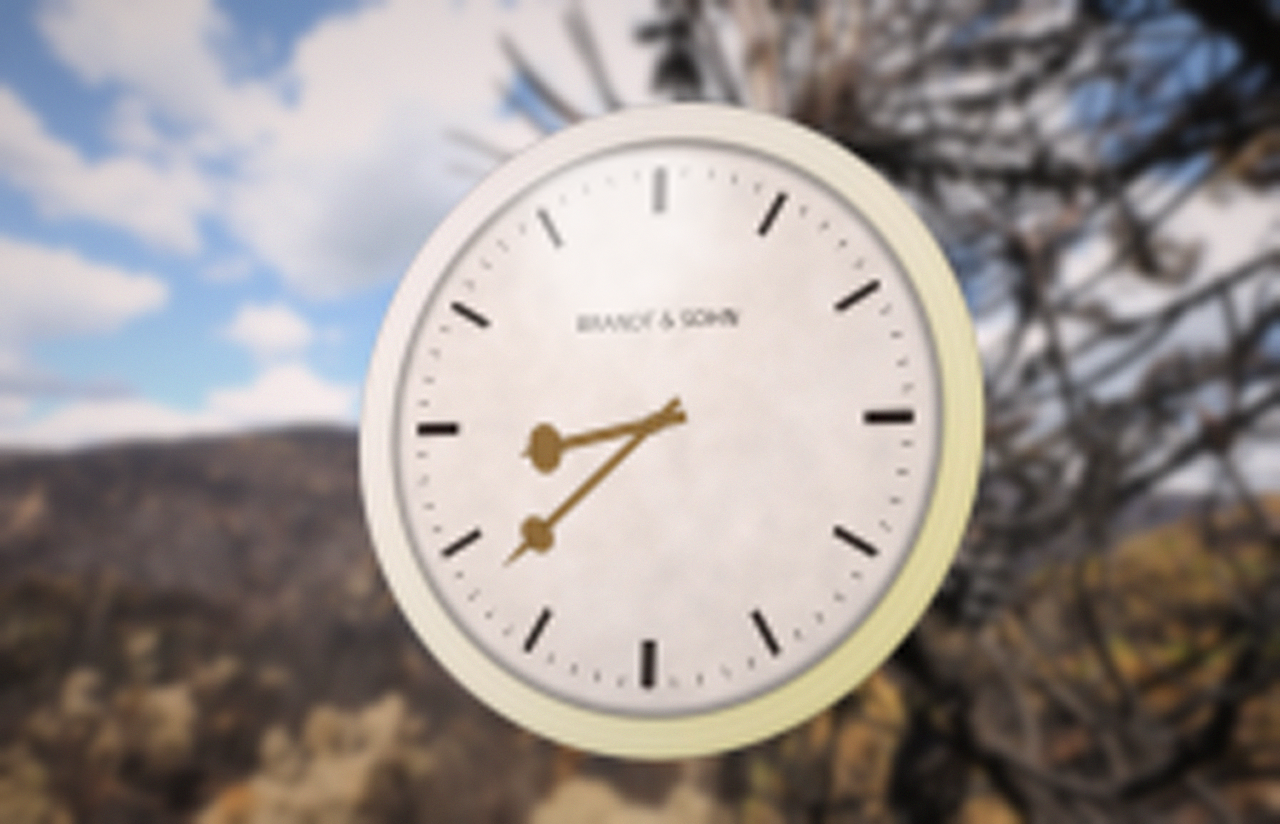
8:38
